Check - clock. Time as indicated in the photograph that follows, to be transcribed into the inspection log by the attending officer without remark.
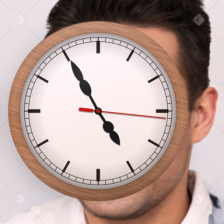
4:55:16
